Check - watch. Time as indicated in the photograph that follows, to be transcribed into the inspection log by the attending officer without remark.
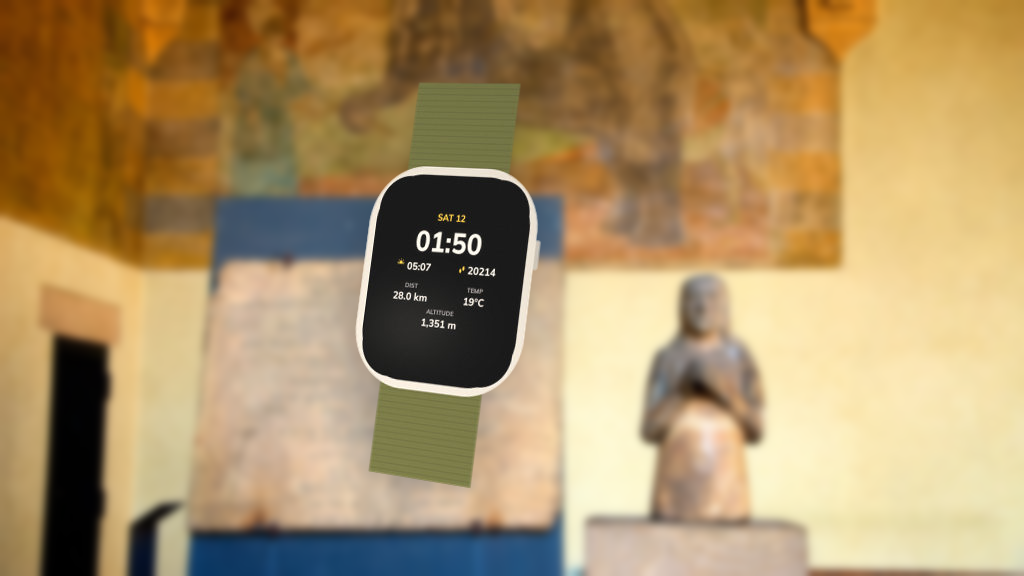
1:50
